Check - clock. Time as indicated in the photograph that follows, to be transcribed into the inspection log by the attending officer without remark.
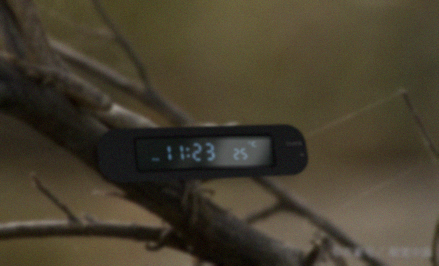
11:23
